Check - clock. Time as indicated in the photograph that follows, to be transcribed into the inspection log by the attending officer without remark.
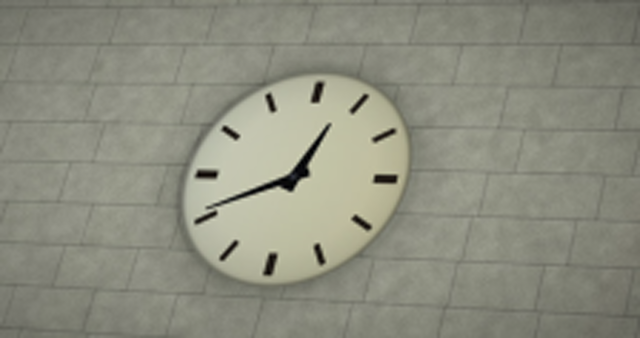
12:41
